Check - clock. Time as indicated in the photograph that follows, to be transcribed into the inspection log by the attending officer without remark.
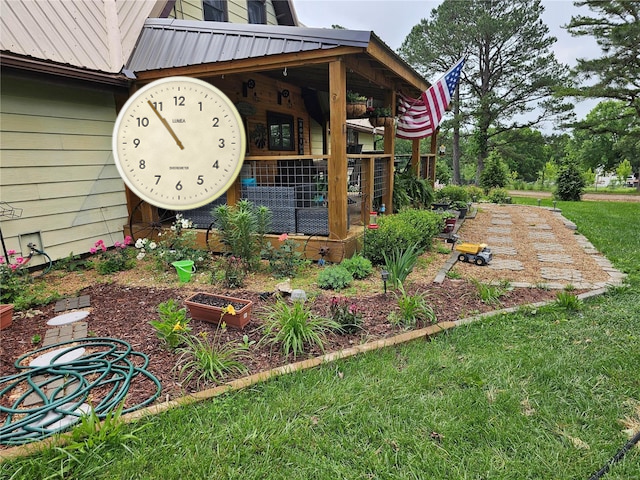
10:54
